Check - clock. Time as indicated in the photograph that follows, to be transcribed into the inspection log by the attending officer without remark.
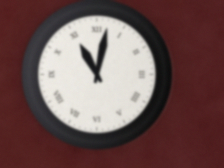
11:02
